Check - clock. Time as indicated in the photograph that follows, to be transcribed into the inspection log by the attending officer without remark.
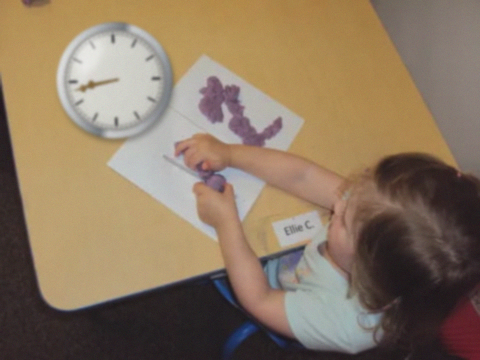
8:43
